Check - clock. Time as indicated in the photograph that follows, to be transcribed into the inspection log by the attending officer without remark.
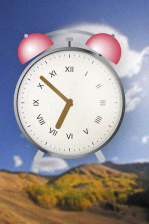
6:52
